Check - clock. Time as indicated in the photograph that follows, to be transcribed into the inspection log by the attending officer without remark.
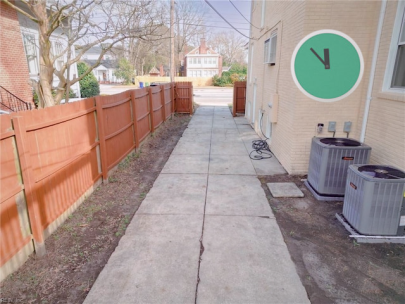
11:53
